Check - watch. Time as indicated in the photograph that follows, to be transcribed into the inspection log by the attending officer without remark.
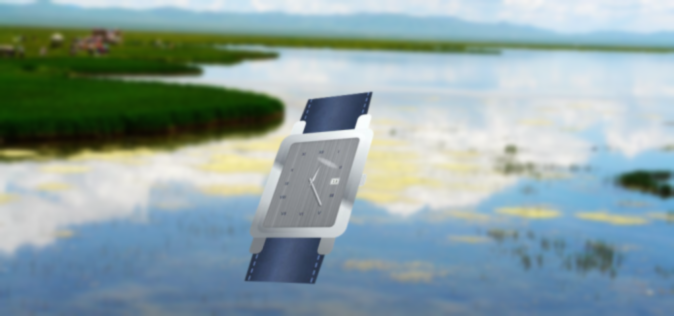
12:24
